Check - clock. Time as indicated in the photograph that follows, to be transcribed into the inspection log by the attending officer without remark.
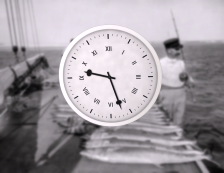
9:27
